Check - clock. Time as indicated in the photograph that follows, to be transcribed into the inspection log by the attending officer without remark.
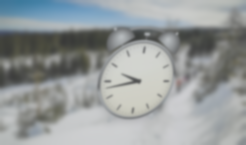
9:43
